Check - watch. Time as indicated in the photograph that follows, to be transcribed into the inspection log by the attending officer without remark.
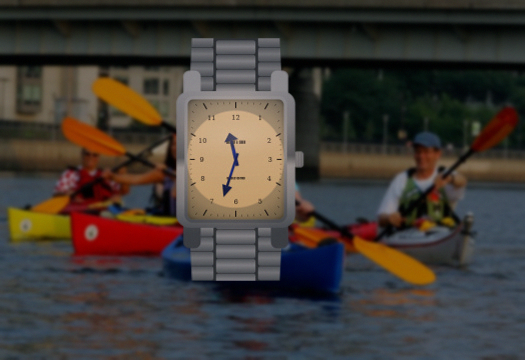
11:33
